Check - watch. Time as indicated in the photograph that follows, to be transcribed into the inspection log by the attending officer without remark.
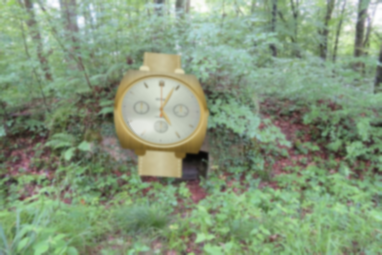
5:04
